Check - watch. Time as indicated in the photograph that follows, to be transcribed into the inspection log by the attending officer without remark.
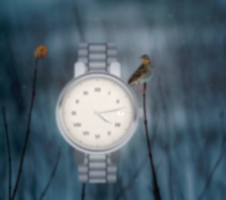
4:13
